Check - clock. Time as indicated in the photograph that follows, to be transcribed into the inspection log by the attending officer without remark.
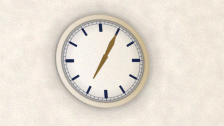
7:05
